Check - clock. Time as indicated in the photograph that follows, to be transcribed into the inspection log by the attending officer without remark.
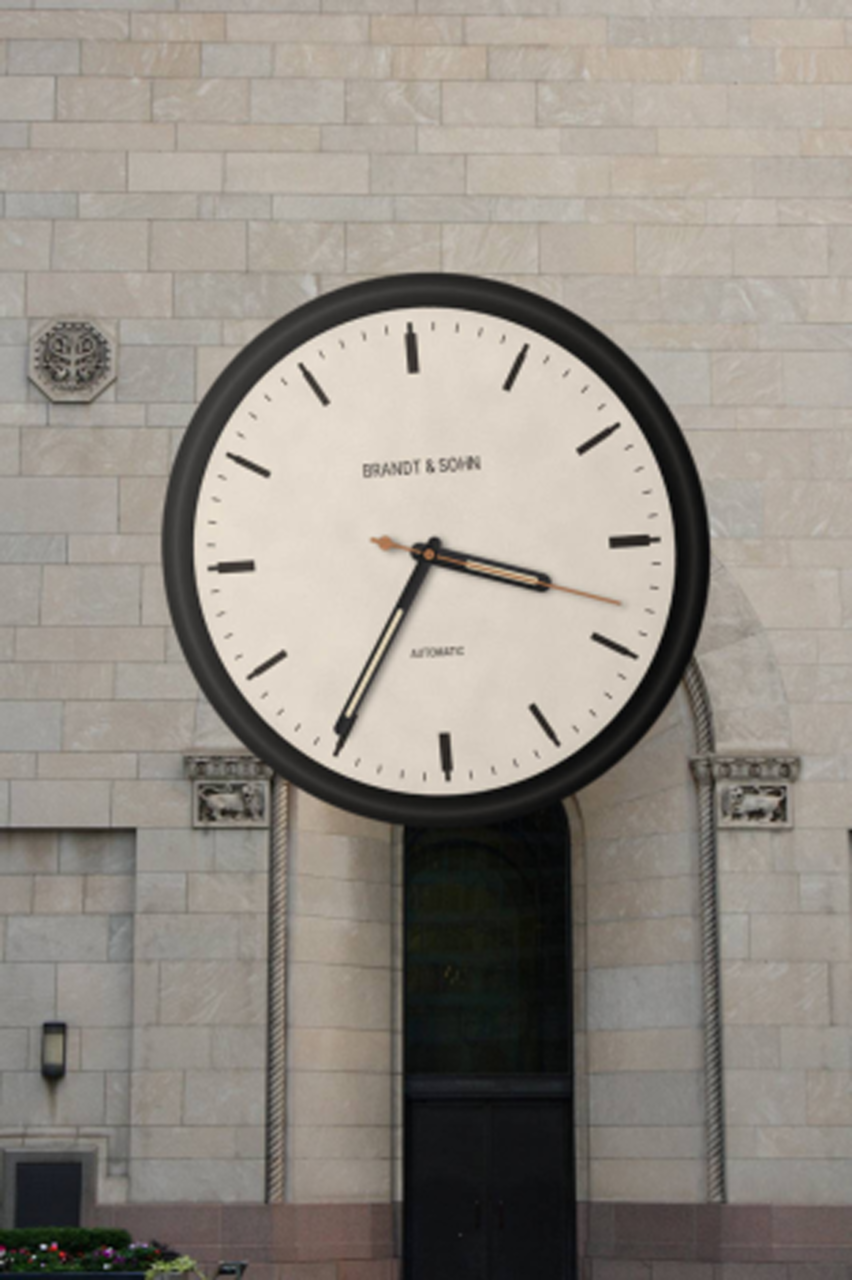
3:35:18
